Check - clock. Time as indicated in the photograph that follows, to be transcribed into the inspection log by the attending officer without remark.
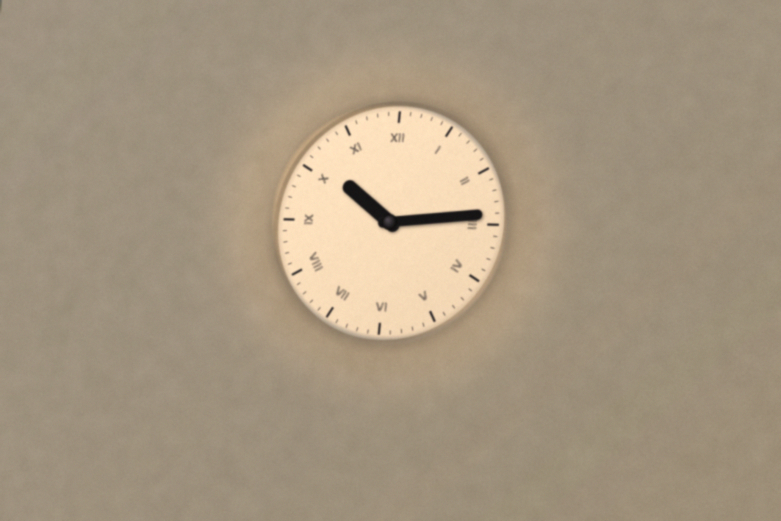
10:14
